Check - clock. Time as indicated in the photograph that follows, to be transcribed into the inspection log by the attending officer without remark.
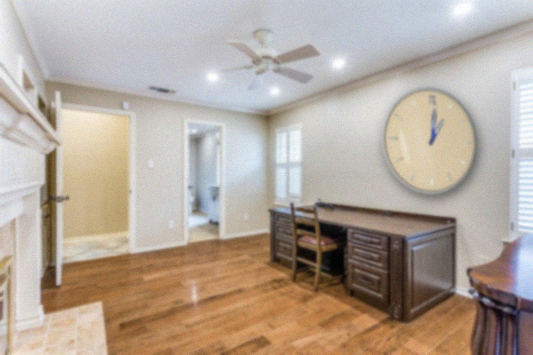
1:01
